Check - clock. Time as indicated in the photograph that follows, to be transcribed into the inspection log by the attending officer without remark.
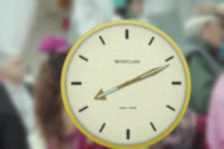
8:11
